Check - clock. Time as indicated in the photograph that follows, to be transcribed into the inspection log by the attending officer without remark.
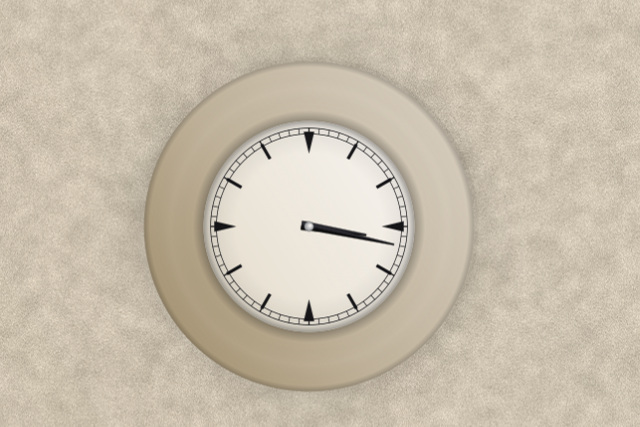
3:17
